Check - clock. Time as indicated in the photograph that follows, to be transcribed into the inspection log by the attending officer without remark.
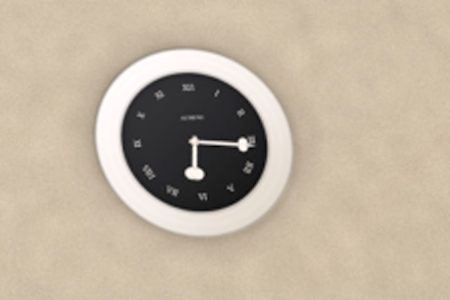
6:16
